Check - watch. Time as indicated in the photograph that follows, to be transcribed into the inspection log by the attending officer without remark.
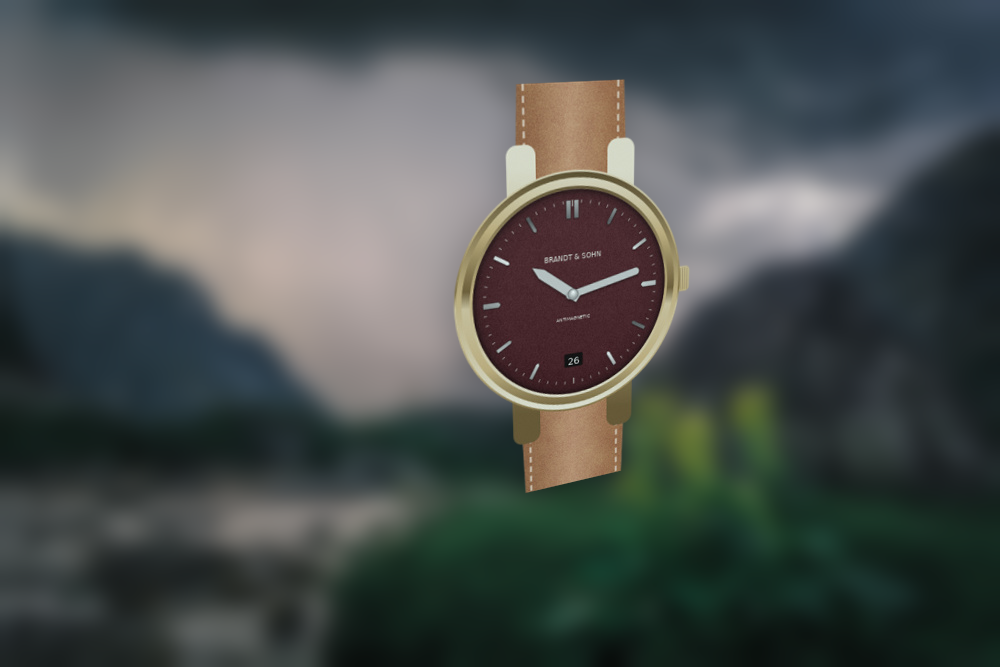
10:13
